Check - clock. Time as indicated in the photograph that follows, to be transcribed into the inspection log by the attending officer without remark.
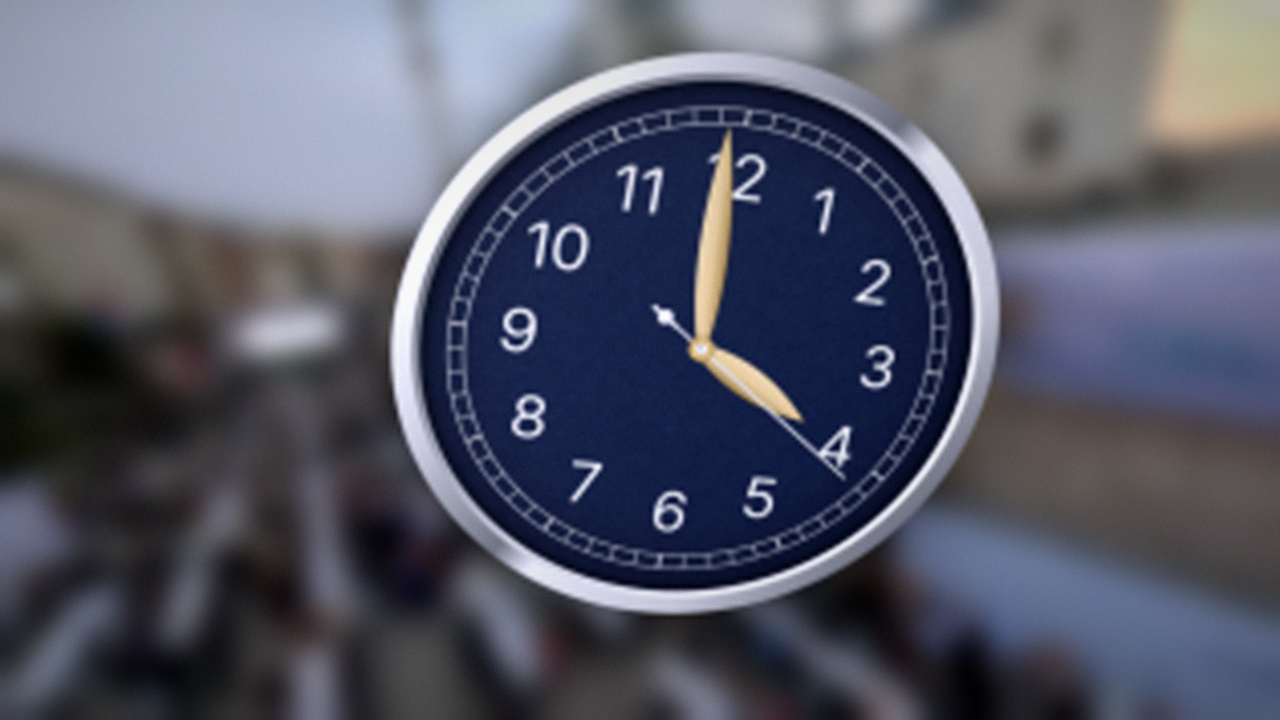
3:59:21
